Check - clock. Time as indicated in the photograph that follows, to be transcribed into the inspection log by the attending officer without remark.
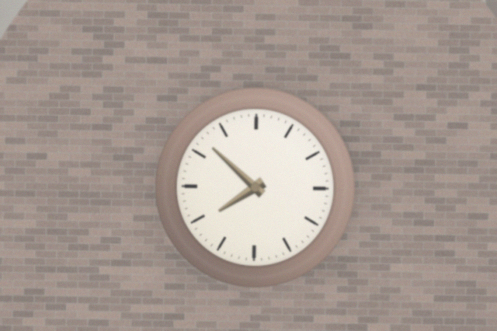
7:52
